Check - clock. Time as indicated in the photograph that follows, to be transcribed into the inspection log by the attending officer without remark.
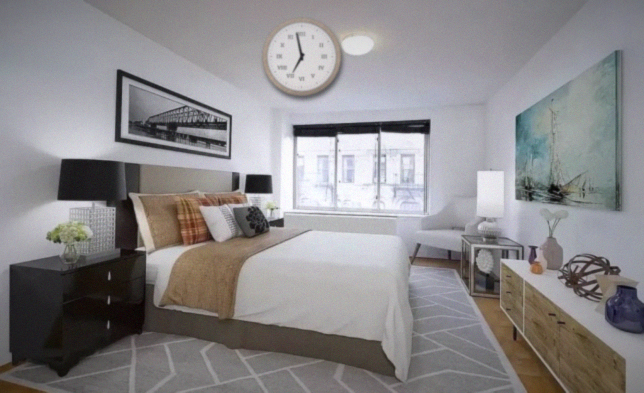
6:58
